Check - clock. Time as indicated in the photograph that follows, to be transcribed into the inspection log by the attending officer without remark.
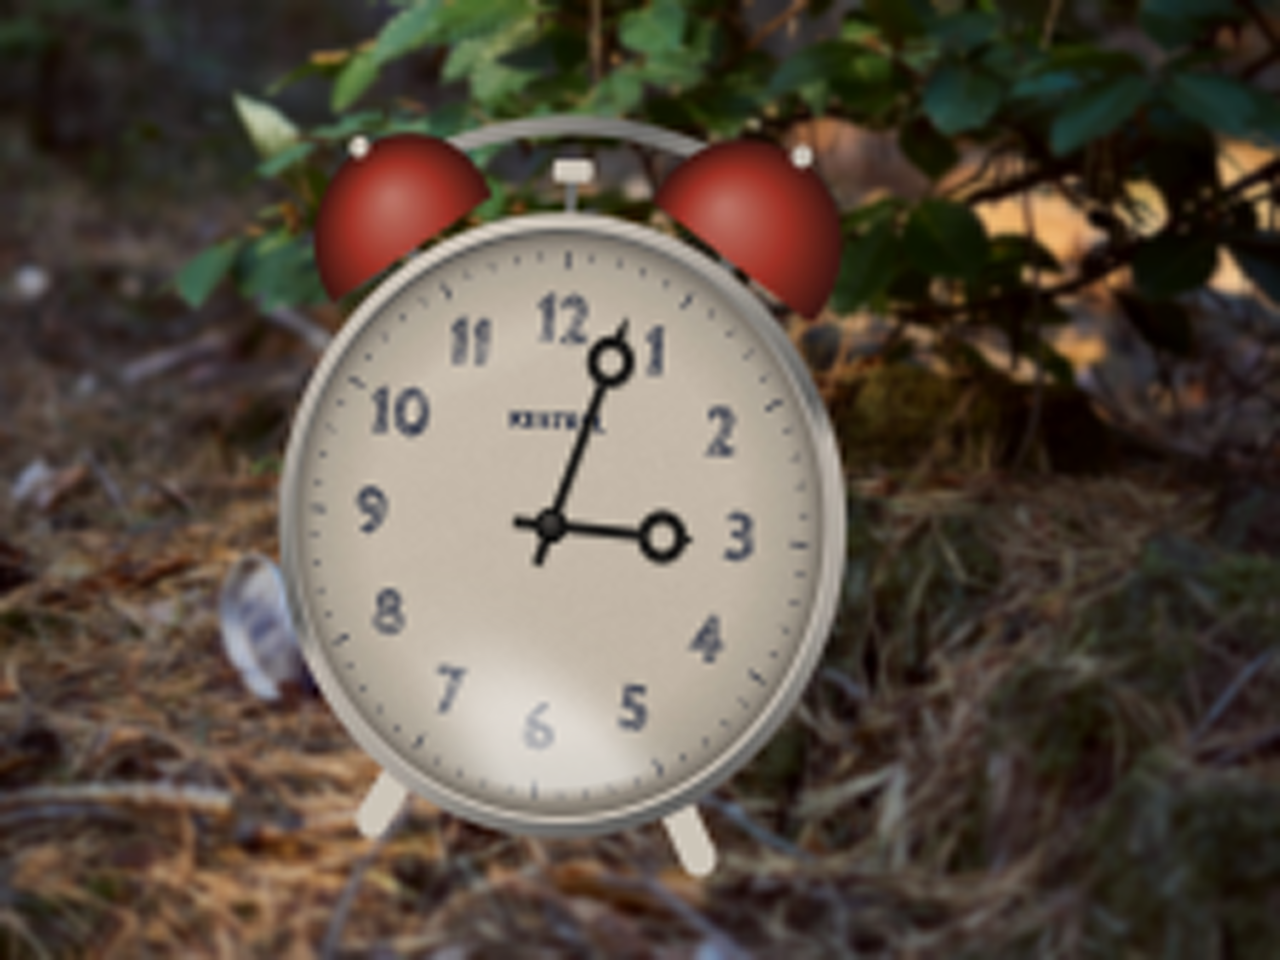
3:03
